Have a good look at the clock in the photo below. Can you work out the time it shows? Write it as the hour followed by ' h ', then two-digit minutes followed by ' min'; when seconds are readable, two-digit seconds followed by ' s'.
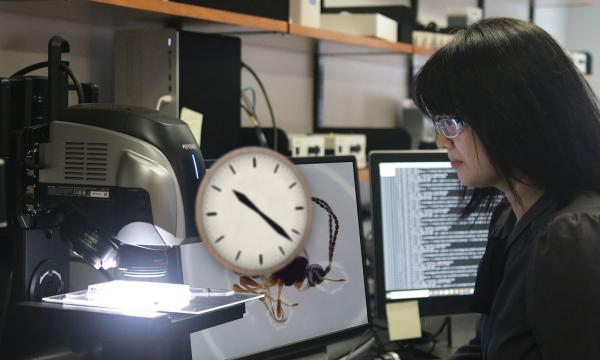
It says 10 h 22 min
